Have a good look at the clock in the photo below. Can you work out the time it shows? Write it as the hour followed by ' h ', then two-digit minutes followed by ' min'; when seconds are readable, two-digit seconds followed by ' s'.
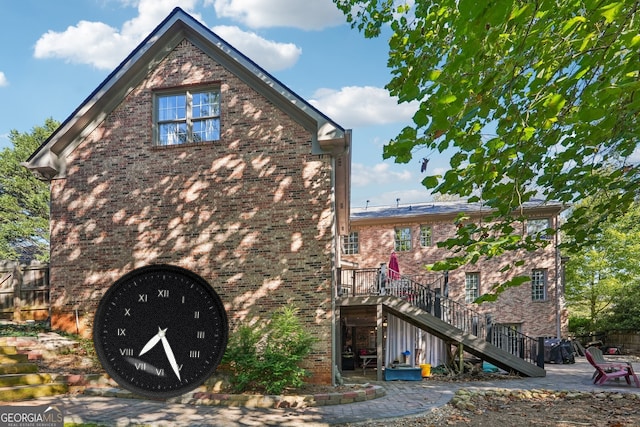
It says 7 h 26 min
